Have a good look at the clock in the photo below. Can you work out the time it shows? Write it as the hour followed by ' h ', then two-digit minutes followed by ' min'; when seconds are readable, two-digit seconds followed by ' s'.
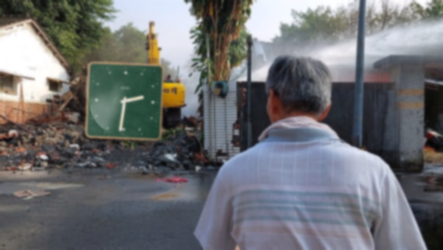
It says 2 h 31 min
